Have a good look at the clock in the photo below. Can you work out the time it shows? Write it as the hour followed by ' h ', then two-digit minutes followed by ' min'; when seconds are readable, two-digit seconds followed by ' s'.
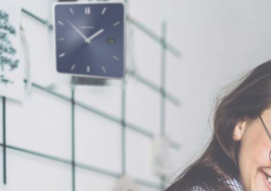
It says 1 h 52 min
